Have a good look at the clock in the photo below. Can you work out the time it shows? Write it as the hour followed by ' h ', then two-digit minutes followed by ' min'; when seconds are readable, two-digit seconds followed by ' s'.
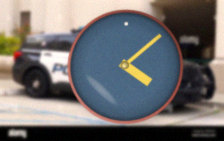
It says 4 h 08 min
